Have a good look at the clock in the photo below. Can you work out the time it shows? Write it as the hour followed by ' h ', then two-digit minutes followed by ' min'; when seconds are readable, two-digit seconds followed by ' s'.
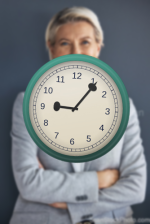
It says 9 h 06 min
